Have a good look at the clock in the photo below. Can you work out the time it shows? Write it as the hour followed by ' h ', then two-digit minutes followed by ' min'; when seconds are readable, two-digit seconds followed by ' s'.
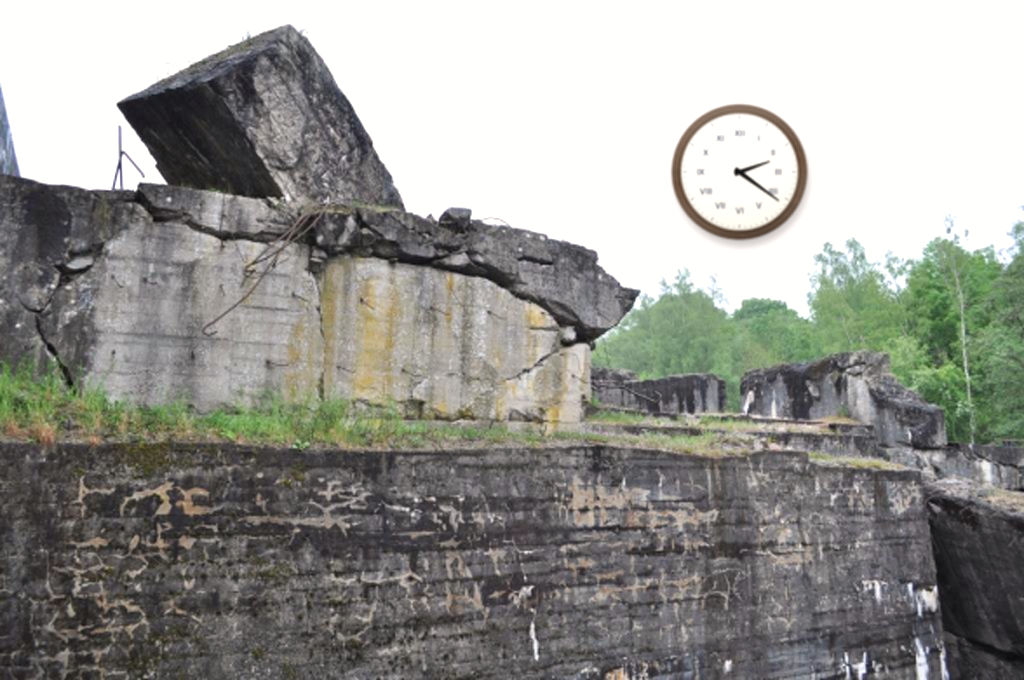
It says 2 h 21 min
